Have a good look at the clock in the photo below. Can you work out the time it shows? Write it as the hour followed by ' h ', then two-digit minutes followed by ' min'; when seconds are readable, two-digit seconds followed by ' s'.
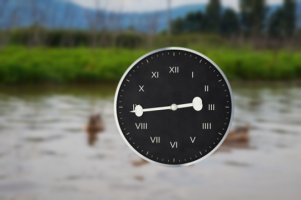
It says 2 h 44 min
